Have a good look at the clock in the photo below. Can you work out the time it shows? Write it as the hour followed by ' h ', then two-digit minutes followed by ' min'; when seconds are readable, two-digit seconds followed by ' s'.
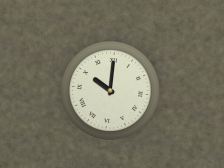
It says 10 h 00 min
